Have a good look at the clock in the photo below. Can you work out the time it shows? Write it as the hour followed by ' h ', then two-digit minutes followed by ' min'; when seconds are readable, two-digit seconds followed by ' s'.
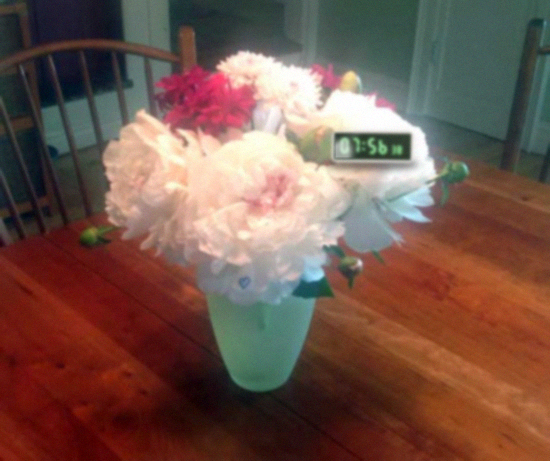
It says 7 h 56 min
